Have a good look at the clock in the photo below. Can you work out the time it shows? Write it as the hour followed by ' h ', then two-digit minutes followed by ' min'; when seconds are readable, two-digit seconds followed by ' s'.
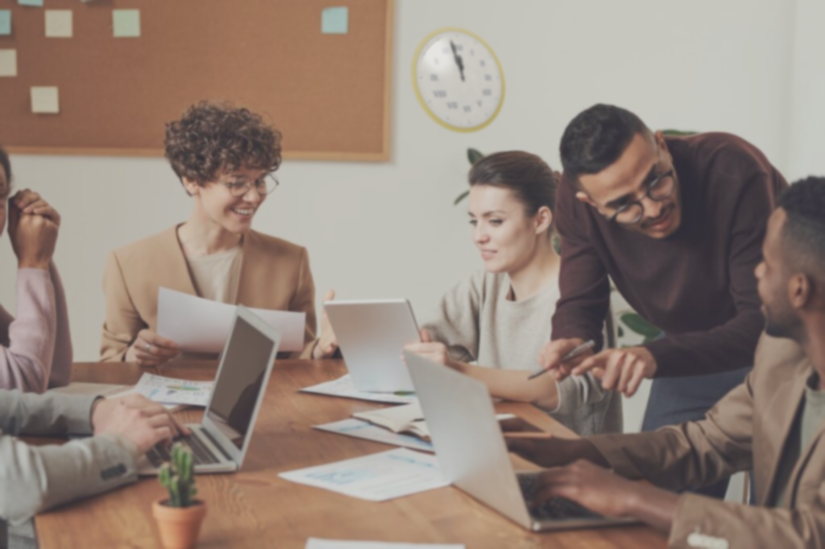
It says 11 h 58 min
